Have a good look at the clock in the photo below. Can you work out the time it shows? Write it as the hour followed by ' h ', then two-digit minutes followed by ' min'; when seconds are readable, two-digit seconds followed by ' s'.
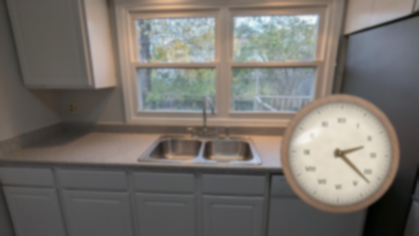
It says 2 h 22 min
